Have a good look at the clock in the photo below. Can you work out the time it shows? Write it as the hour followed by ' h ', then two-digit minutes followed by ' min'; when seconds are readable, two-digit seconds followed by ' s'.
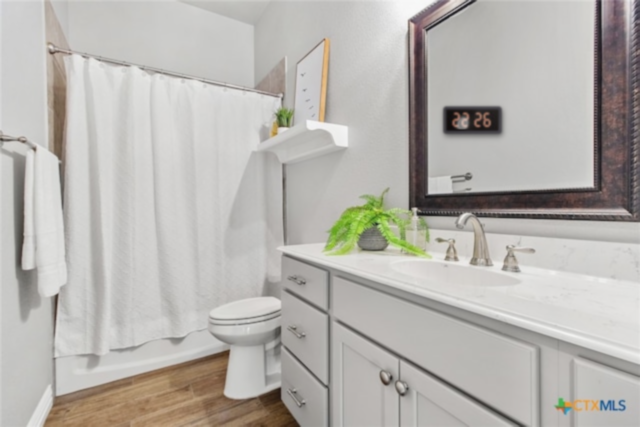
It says 22 h 26 min
